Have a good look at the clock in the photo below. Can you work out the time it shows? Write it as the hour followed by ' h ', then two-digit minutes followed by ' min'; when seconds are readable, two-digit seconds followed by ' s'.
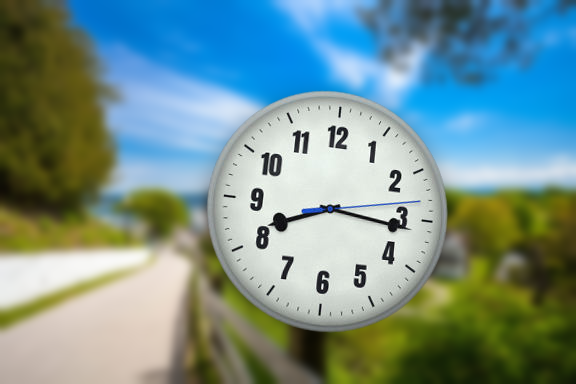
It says 8 h 16 min 13 s
